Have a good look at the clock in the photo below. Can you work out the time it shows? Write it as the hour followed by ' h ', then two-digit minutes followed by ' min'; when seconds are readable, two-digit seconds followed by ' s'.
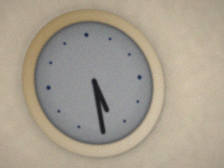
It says 5 h 30 min
